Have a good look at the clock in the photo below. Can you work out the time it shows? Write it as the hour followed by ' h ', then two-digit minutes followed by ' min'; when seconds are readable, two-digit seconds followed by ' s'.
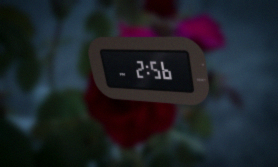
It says 2 h 56 min
